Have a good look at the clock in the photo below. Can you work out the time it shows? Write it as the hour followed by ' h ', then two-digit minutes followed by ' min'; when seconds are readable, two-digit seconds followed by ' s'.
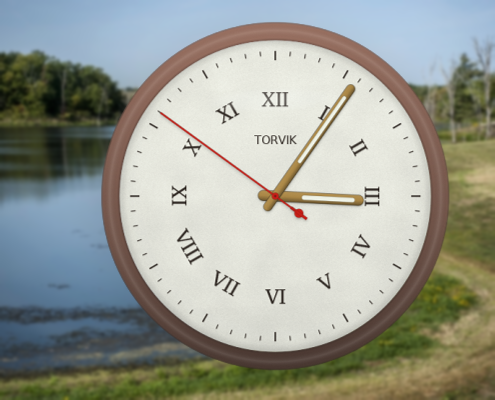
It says 3 h 05 min 51 s
